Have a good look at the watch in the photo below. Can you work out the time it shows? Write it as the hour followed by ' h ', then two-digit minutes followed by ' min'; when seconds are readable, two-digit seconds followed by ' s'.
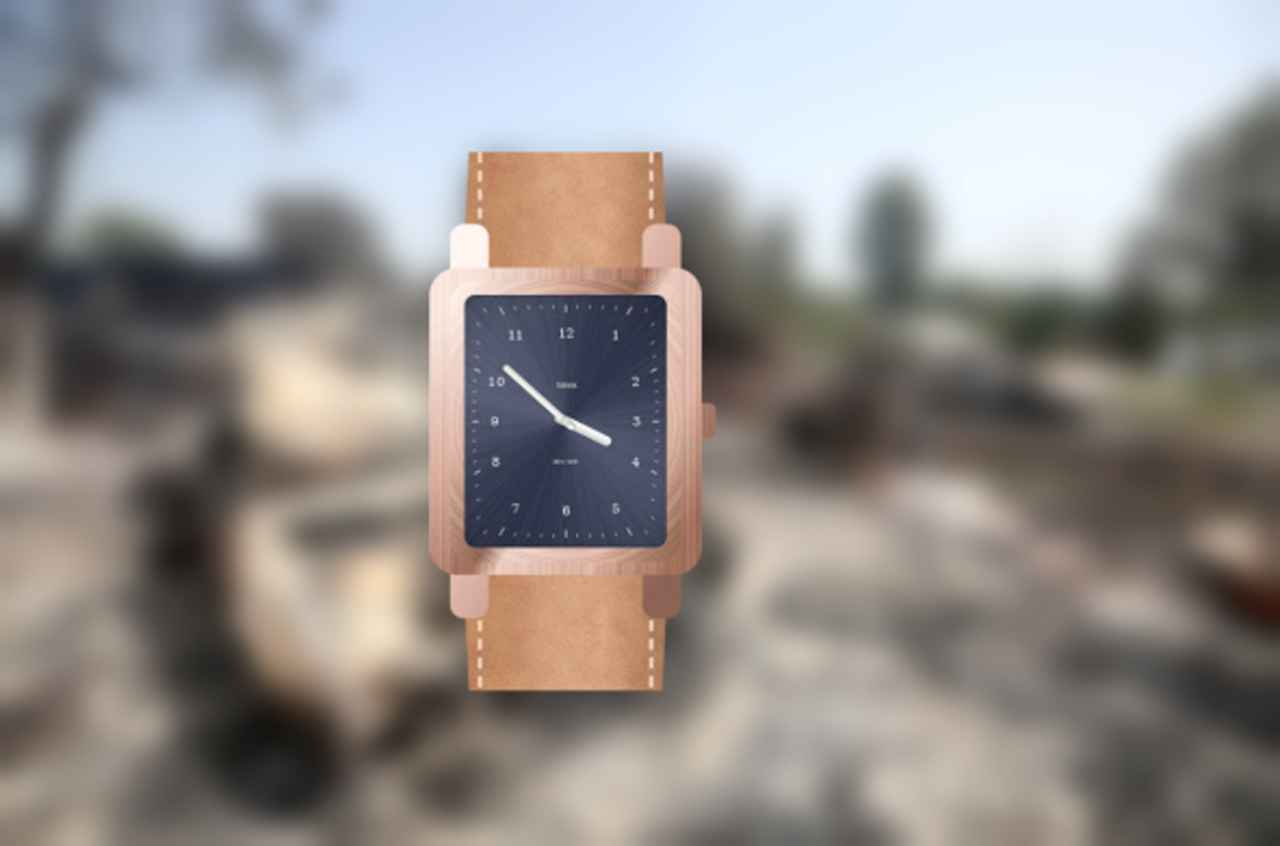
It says 3 h 52 min
